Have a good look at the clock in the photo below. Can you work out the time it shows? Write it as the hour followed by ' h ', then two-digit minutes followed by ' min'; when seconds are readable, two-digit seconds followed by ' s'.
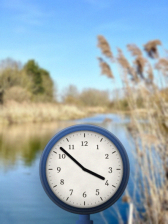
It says 3 h 52 min
